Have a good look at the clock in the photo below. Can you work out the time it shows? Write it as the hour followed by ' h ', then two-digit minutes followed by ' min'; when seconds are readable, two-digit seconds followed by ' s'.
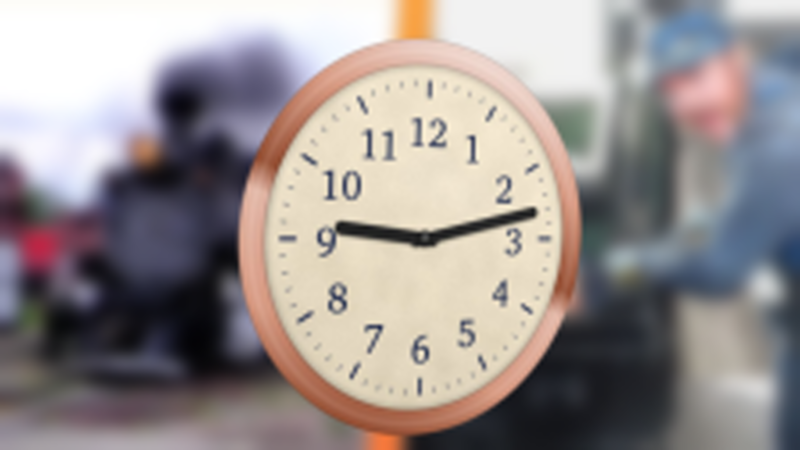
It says 9 h 13 min
